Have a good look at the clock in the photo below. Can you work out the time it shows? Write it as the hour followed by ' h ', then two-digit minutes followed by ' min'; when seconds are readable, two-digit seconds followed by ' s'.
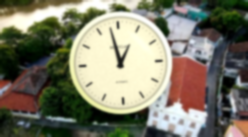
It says 12 h 58 min
